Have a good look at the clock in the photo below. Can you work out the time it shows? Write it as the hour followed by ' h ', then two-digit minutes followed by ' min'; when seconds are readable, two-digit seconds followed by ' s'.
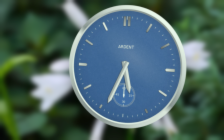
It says 5 h 34 min
